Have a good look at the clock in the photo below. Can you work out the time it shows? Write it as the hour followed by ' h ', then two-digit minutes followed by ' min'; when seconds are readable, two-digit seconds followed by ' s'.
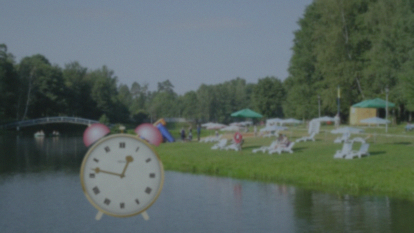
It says 12 h 47 min
